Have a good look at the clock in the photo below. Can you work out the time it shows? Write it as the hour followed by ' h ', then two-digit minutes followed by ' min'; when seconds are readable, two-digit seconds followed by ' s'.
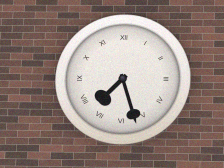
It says 7 h 27 min
